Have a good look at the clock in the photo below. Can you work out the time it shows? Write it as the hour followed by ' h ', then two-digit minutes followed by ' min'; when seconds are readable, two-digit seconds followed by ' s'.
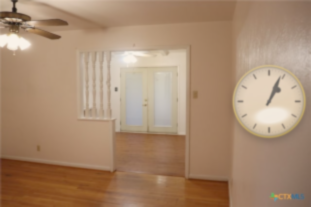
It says 1 h 04 min
